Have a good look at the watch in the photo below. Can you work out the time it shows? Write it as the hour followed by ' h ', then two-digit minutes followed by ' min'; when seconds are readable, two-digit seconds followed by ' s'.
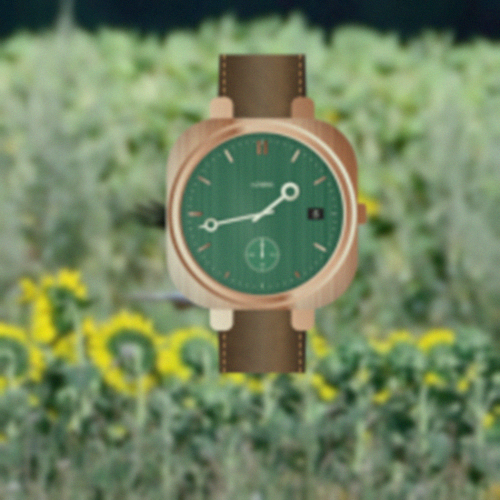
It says 1 h 43 min
